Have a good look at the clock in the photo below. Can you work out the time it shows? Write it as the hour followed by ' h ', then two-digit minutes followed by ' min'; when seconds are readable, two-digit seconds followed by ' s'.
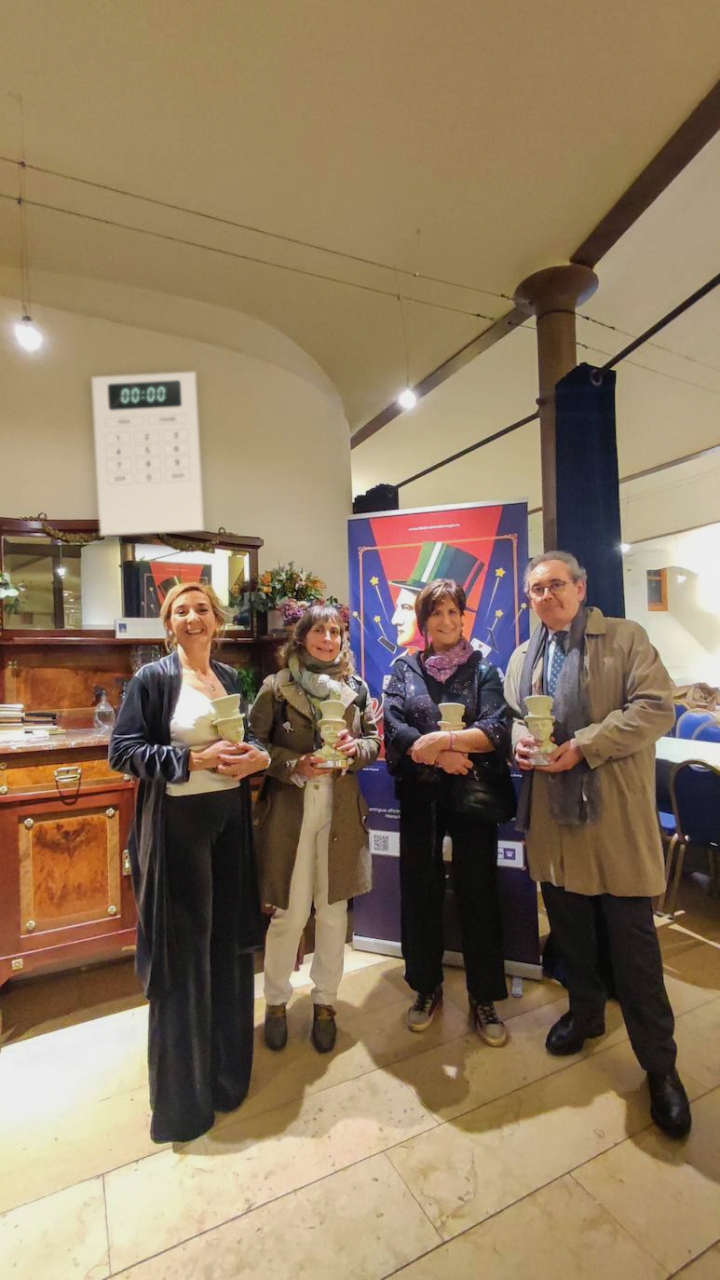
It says 0 h 00 min
